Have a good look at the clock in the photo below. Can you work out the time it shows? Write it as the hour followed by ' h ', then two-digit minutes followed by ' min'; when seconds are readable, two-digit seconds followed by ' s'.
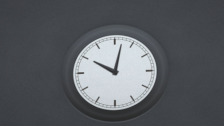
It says 10 h 02 min
